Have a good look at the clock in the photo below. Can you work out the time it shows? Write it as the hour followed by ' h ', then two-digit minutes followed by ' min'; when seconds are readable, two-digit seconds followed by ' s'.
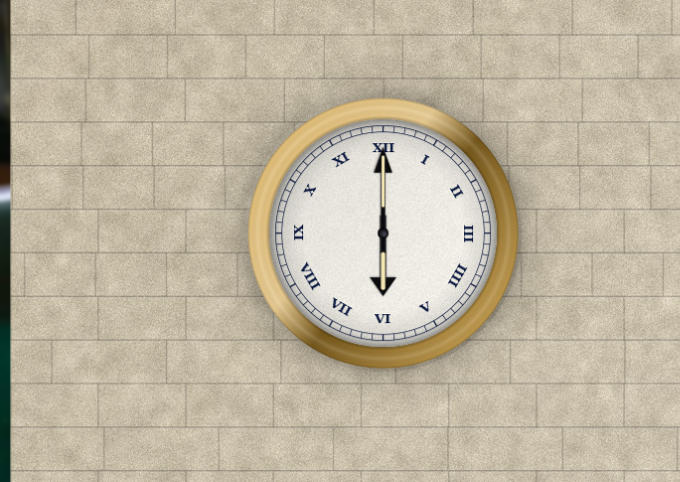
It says 6 h 00 min
